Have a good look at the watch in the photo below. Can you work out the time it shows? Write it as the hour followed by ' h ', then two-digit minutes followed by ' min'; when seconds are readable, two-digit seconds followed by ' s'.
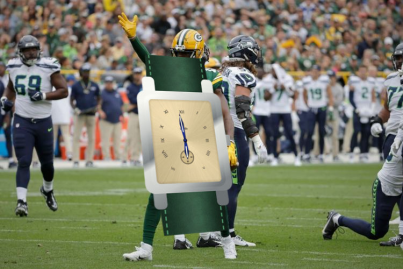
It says 5 h 59 min
